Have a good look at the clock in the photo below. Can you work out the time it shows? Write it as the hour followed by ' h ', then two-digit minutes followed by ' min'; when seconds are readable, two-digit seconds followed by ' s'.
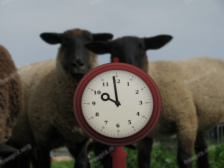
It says 9 h 59 min
